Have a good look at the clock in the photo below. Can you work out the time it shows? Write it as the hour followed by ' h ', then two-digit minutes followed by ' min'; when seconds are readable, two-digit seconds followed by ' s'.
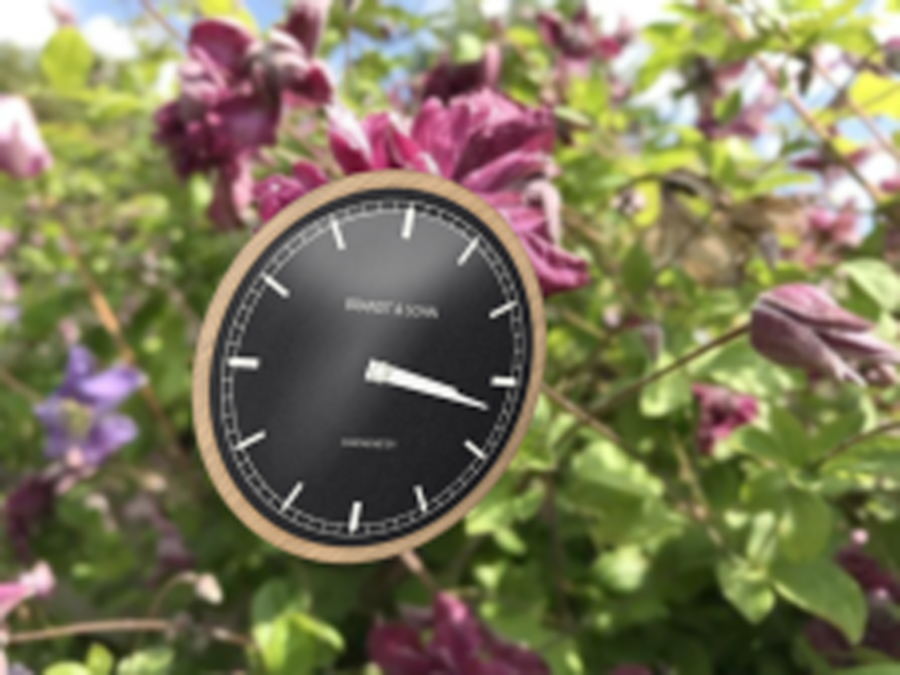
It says 3 h 17 min
